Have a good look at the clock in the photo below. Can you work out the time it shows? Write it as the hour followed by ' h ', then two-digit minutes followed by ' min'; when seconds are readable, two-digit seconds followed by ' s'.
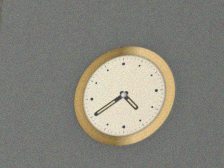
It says 4 h 40 min
